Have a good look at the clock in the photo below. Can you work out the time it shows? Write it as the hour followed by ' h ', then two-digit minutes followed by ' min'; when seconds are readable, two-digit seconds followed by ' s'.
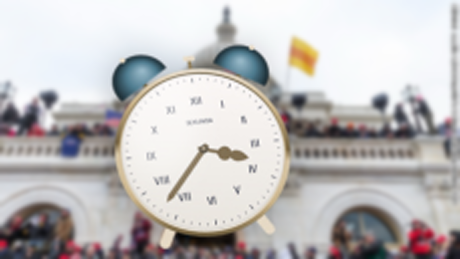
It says 3 h 37 min
